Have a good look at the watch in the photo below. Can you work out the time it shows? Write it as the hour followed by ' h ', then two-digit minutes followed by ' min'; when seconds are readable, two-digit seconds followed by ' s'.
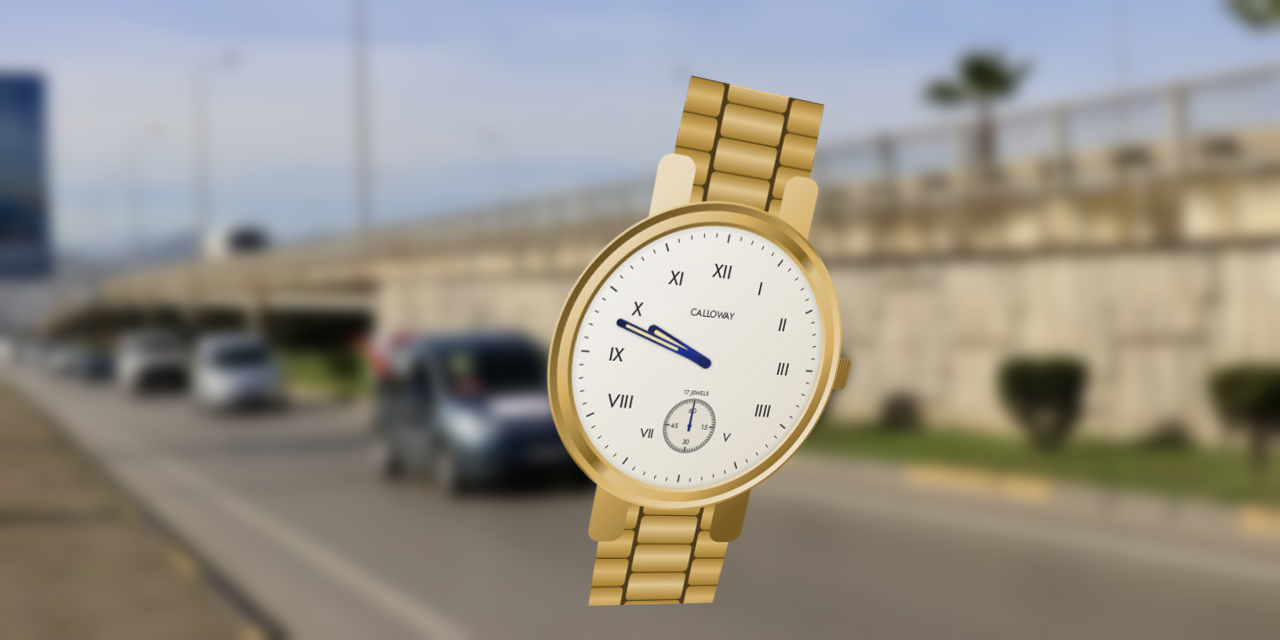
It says 9 h 48 min
